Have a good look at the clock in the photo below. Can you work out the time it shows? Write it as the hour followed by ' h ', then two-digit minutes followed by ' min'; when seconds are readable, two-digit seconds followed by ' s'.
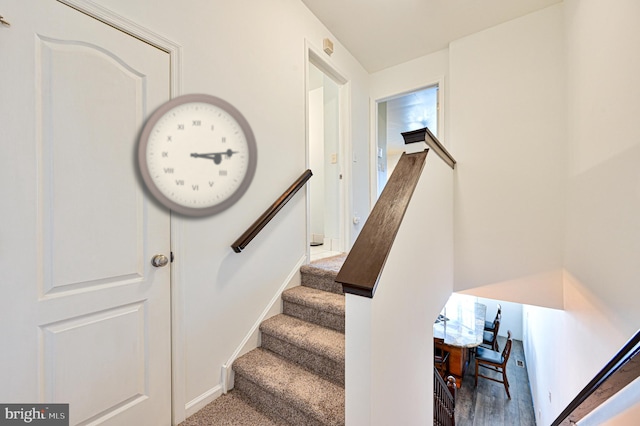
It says 3 h 14 min
